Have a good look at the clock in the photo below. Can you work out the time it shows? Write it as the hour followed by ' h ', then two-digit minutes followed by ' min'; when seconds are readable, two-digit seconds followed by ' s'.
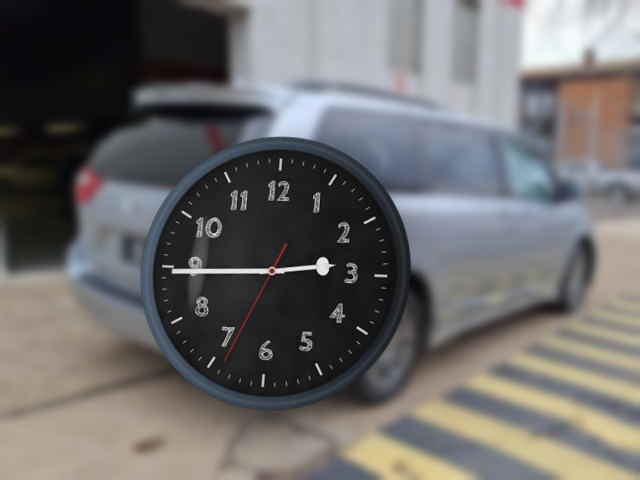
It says 2 h 44 min 34 s
